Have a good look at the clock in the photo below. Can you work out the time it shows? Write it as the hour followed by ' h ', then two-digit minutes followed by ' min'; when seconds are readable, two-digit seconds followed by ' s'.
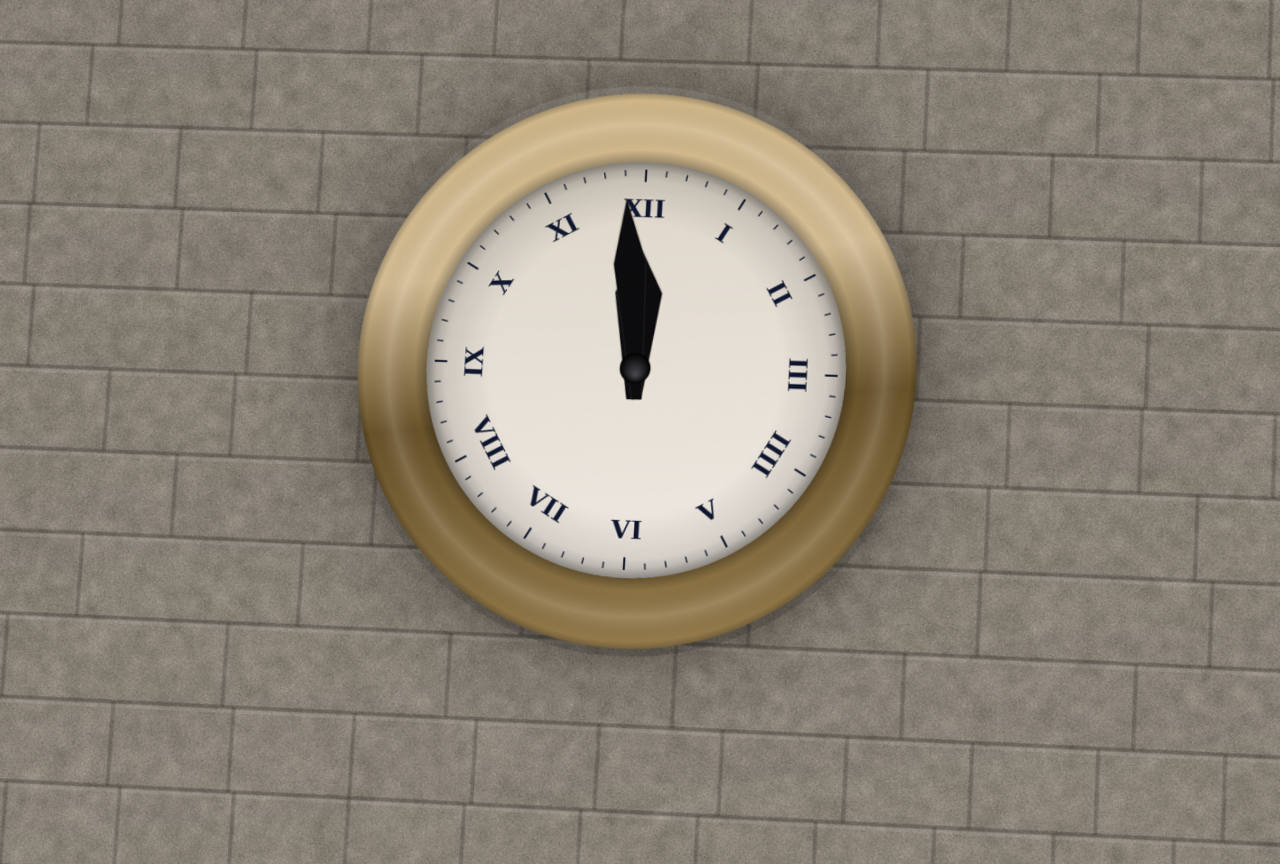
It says 11 h 59 min
